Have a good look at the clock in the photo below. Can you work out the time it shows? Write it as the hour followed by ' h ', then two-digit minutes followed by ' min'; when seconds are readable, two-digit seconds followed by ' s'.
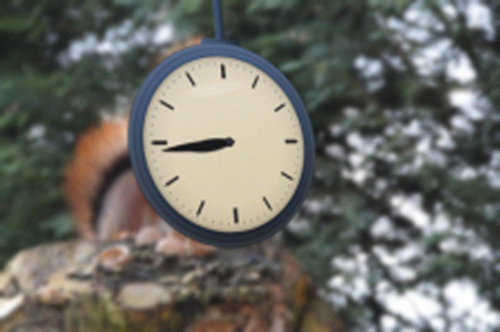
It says 8 h 44 min
